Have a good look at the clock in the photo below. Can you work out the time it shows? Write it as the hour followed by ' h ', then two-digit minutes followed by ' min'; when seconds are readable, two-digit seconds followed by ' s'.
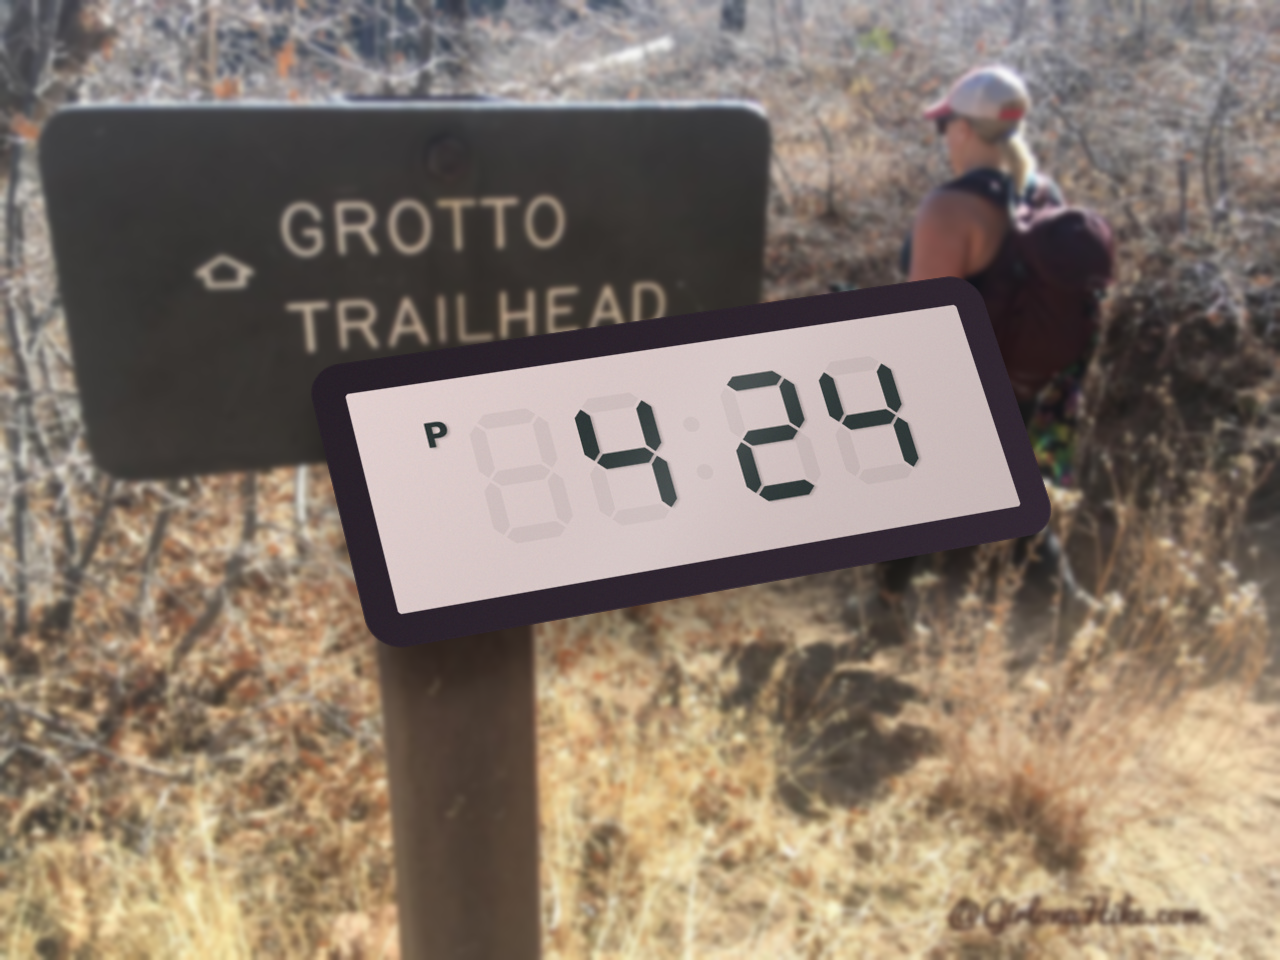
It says 4 h 24 min
